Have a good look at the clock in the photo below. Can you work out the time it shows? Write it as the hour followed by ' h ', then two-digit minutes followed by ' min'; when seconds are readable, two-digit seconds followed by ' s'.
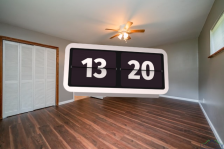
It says 13 h 20 min
